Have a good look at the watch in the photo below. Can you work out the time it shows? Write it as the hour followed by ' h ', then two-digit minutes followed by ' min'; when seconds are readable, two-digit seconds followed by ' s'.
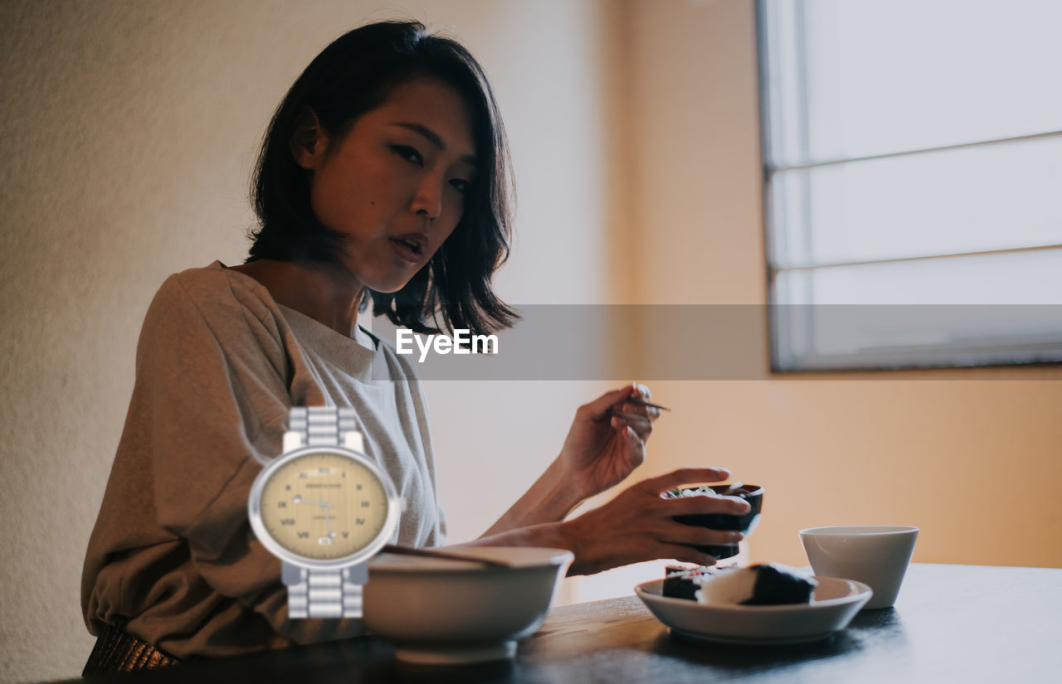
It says 9 h 28 min
